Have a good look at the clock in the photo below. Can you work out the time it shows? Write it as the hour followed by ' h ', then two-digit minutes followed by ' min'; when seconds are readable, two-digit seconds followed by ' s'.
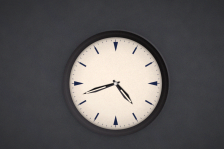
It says 4 h 42 min
